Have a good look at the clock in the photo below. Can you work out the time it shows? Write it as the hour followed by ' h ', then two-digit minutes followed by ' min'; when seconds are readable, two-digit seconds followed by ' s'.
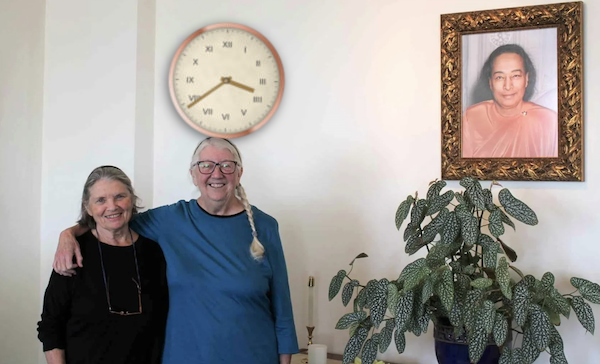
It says 3 h 39 min
